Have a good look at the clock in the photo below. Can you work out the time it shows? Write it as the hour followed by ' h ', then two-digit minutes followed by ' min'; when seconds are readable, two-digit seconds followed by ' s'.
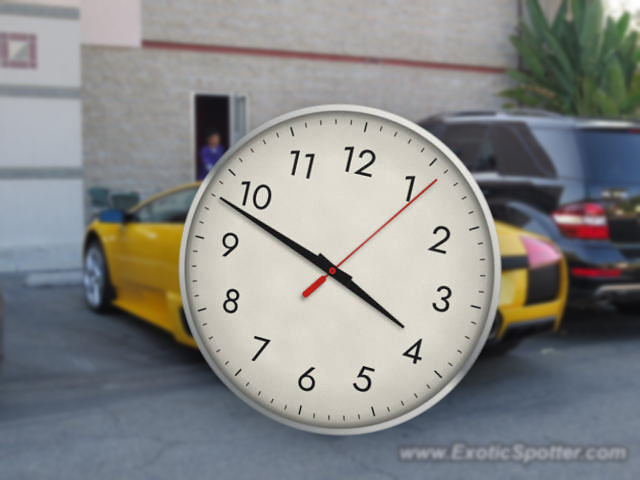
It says 3 h 48 min 06 s
